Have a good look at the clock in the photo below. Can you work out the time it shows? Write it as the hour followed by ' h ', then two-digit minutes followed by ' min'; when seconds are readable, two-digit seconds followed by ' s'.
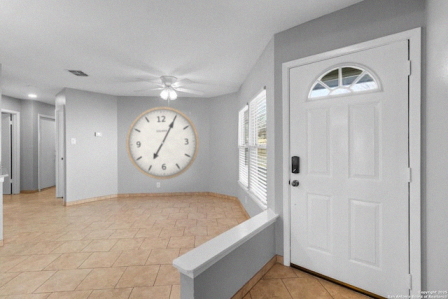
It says 7 h 05 min
